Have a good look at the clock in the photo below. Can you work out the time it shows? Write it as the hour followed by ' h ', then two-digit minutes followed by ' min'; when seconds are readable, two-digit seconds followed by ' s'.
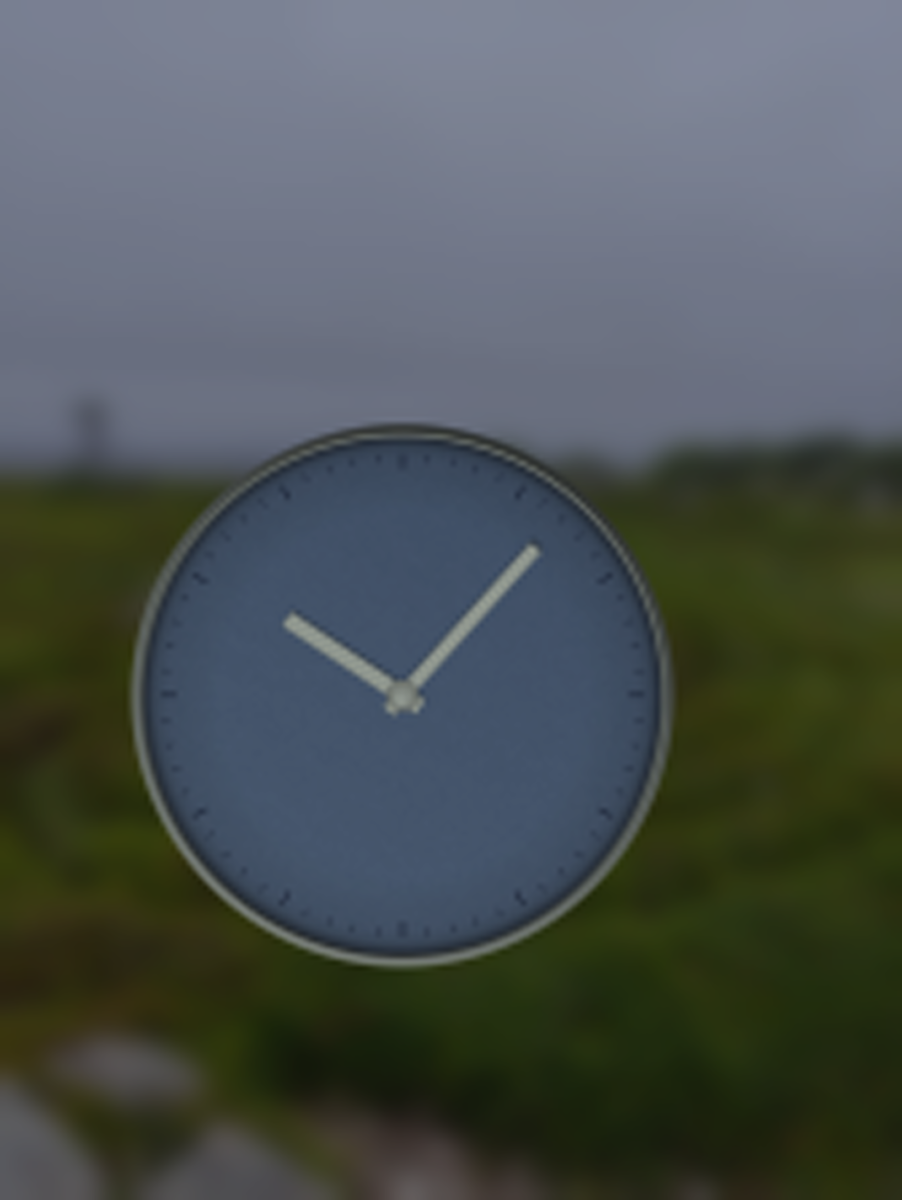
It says 10 h 07 min
